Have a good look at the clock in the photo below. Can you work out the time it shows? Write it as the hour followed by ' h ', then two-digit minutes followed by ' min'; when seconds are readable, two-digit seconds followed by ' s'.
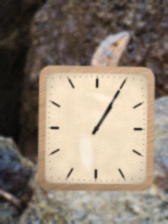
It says 1 h 05 min
